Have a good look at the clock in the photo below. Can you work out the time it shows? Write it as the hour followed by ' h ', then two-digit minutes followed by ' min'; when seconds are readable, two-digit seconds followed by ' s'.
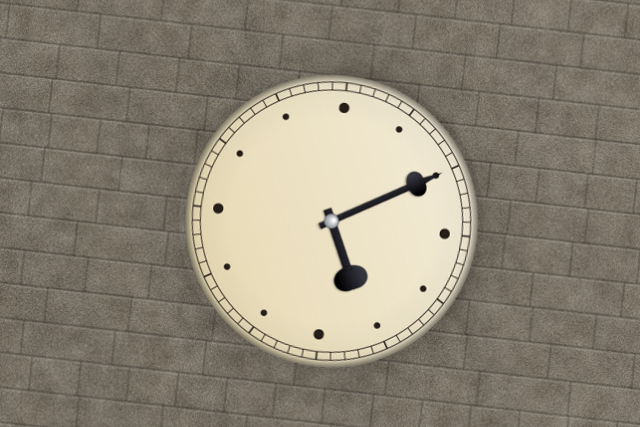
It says 5 h 10 min
